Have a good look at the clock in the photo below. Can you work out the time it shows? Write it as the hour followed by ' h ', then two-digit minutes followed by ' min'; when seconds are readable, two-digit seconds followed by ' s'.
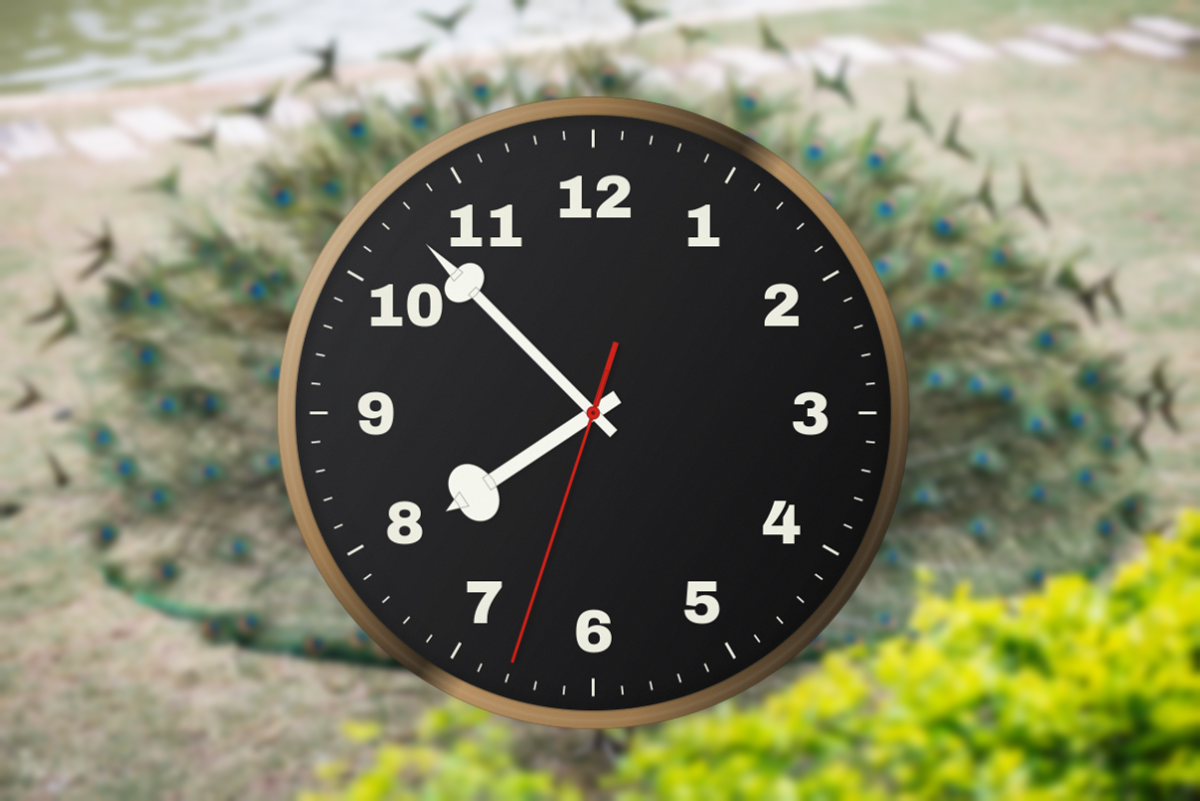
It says 7 h 52 min 33 s
